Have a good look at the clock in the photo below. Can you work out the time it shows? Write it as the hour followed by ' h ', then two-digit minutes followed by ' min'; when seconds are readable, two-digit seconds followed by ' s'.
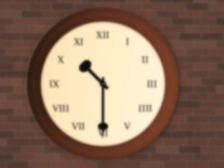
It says 10 h 30 min
